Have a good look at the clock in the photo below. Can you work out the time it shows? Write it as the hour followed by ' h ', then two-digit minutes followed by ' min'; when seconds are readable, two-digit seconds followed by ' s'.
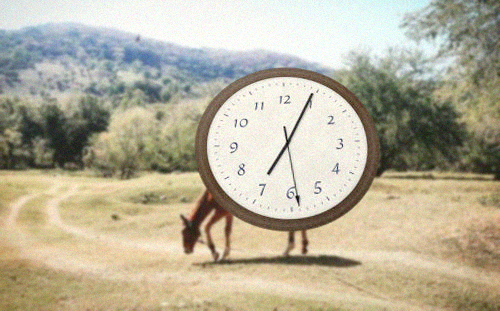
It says 7 h 04 min 29 s
